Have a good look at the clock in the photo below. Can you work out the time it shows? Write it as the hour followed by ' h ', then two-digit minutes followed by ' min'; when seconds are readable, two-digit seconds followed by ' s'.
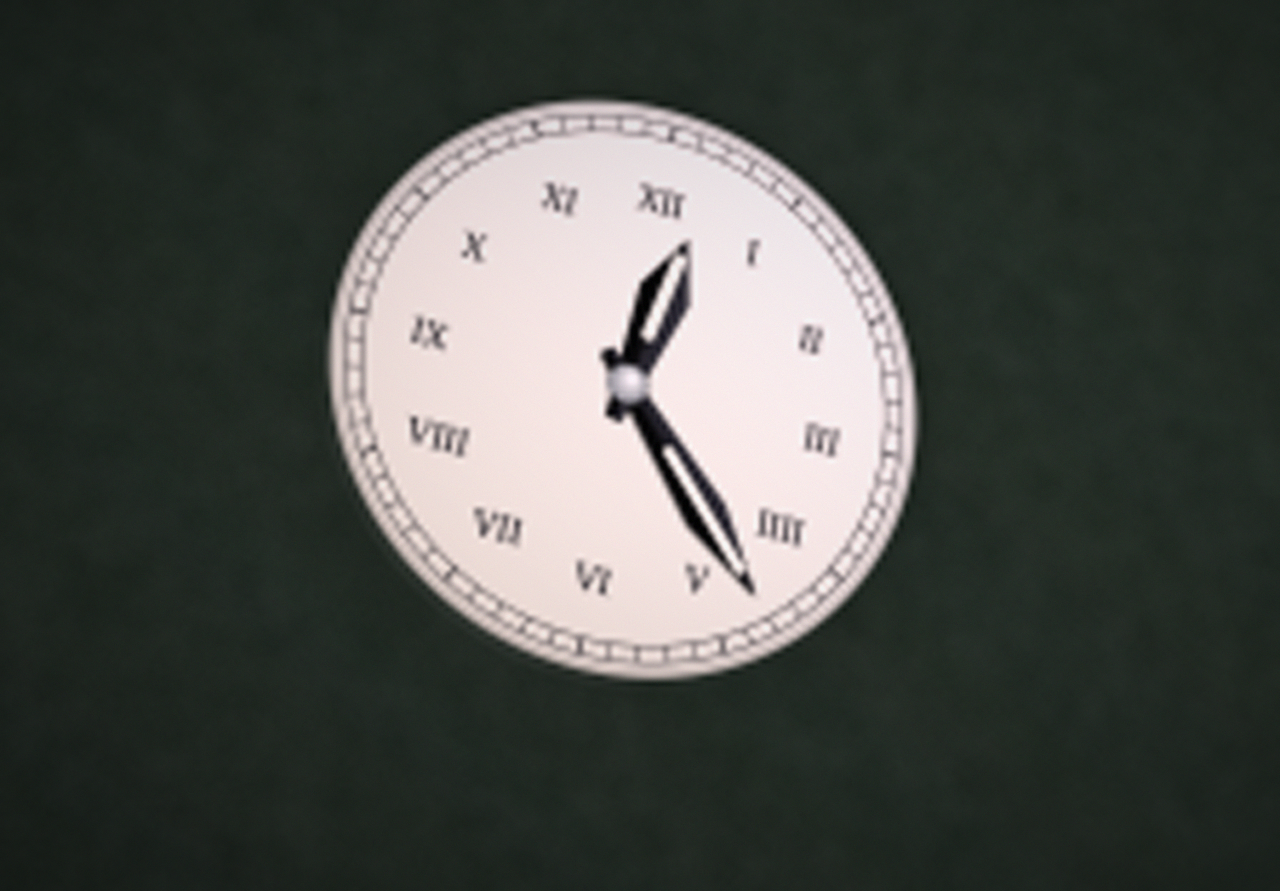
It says 12 h 23 min
